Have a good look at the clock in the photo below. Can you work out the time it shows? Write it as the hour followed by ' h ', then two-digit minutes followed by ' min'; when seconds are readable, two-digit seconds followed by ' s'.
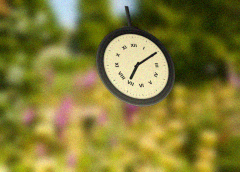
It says 7 h 10 min
